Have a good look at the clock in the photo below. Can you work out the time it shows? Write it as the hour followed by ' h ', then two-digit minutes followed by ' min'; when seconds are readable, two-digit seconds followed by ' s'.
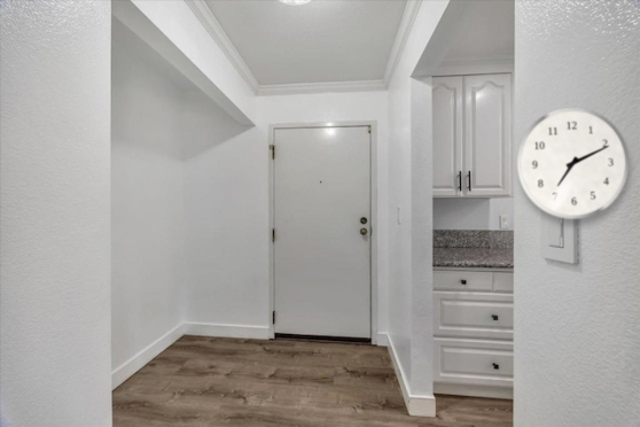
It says 7 h 11 min
